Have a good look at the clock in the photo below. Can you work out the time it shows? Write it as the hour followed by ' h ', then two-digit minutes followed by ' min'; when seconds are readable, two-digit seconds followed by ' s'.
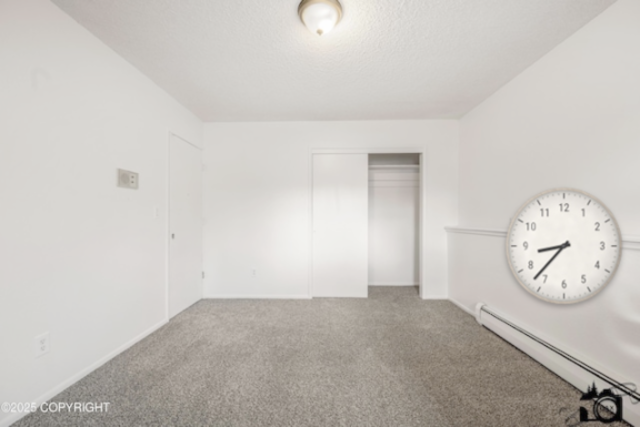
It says 8 h 37 min
